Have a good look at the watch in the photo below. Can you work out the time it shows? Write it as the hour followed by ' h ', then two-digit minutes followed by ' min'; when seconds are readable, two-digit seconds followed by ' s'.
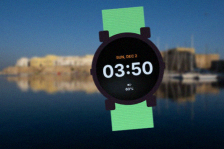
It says 3 h 50 min
